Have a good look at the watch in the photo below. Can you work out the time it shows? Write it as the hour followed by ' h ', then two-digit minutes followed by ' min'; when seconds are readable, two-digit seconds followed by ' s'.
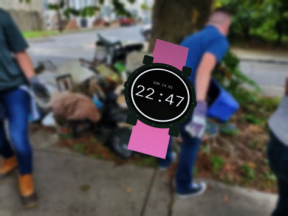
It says 22 h 47 min
